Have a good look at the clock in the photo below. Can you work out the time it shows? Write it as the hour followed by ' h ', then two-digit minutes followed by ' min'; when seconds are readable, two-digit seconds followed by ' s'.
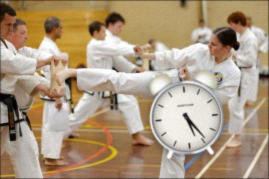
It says 5 h 24 min
